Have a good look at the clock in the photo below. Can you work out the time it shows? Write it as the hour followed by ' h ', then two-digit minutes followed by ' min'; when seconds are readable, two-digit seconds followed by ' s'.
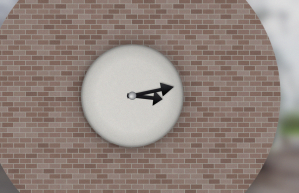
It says 3 h 13 min
